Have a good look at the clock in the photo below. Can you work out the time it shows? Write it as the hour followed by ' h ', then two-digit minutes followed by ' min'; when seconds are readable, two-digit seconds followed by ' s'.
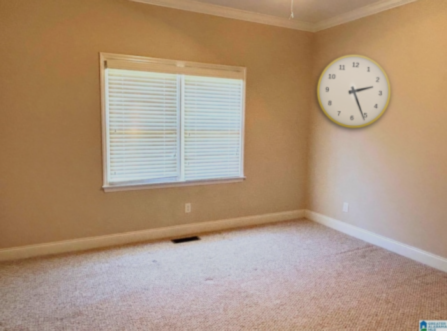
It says 2 h 26 min
